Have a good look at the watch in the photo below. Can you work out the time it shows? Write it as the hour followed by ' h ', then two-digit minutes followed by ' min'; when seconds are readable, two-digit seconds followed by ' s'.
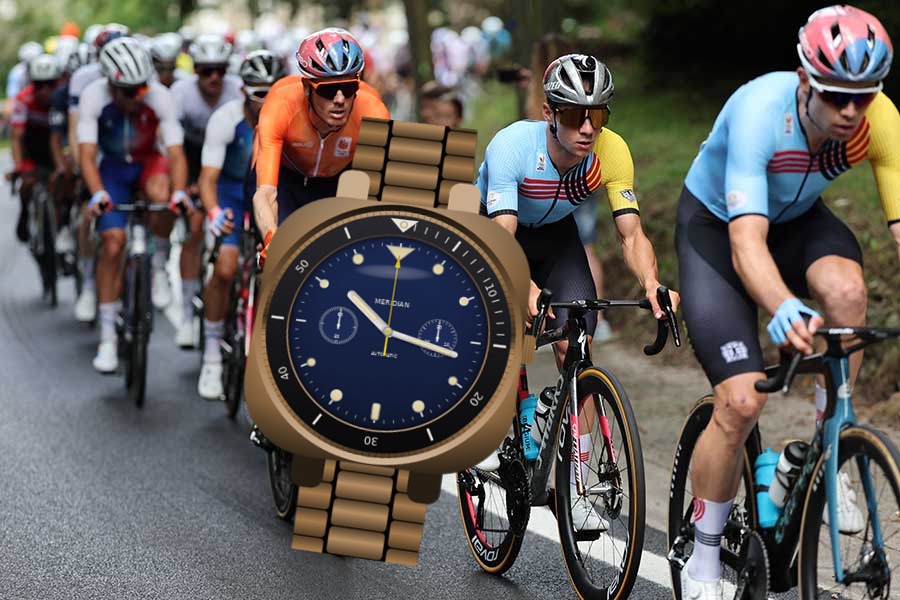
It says 10 h 17 min
